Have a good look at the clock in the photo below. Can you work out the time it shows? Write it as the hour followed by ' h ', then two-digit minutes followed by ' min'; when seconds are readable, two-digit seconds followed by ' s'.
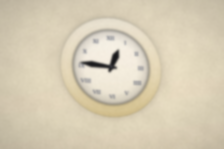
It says 12 h 46 min
